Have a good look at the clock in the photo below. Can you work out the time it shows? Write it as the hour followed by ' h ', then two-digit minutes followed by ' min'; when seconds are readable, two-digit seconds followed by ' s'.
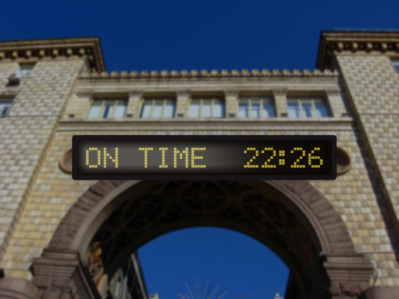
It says 22 h 26 min
